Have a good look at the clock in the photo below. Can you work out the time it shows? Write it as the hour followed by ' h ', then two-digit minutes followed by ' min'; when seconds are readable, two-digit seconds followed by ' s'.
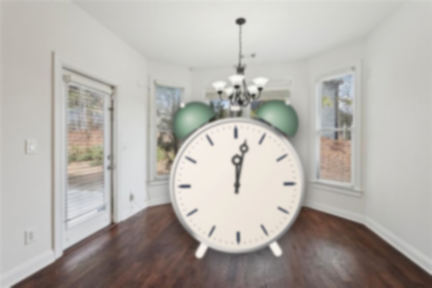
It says 12 h 02 min
